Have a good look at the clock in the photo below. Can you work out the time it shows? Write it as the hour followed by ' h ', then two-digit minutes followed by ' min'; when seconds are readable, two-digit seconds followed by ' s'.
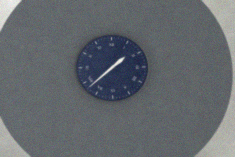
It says 1 h 38 min
